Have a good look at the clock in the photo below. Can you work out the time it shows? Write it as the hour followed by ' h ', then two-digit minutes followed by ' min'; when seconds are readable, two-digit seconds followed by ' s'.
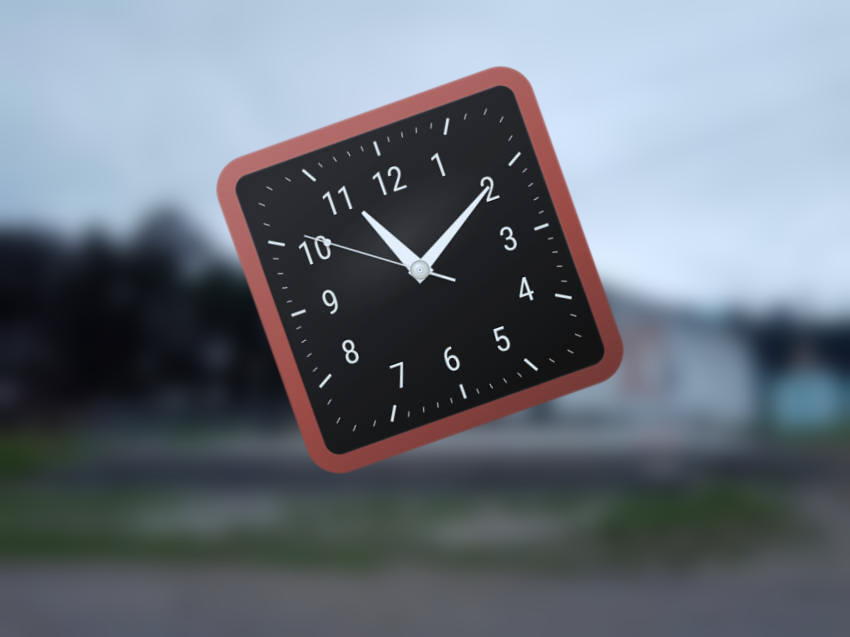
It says 11 h 09 min 51 s
